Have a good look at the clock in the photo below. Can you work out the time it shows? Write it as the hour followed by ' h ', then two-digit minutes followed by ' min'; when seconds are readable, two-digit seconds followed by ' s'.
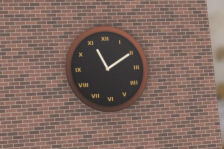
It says 11 h 10 min
